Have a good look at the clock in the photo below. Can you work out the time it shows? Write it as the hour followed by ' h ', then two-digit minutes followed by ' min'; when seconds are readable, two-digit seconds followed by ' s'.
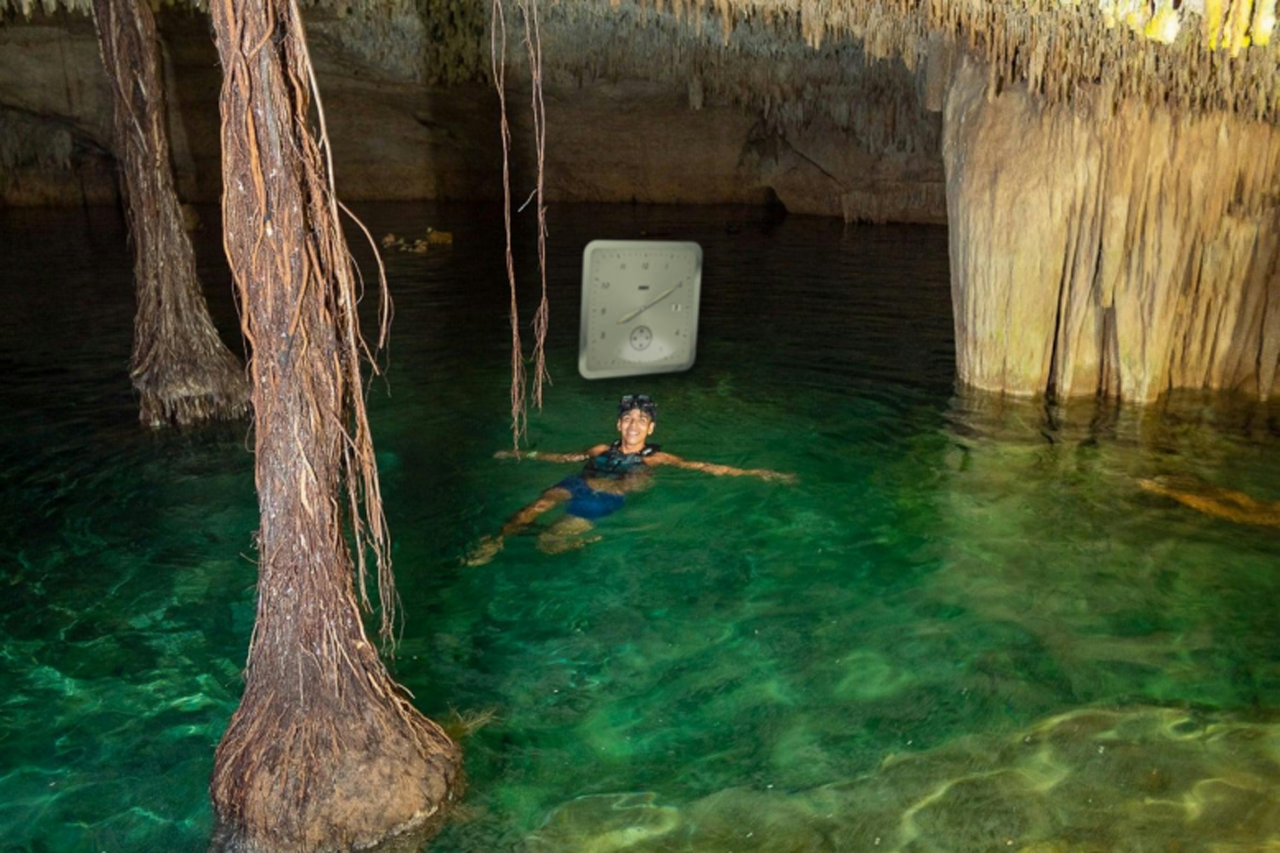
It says 8 h 10 min
